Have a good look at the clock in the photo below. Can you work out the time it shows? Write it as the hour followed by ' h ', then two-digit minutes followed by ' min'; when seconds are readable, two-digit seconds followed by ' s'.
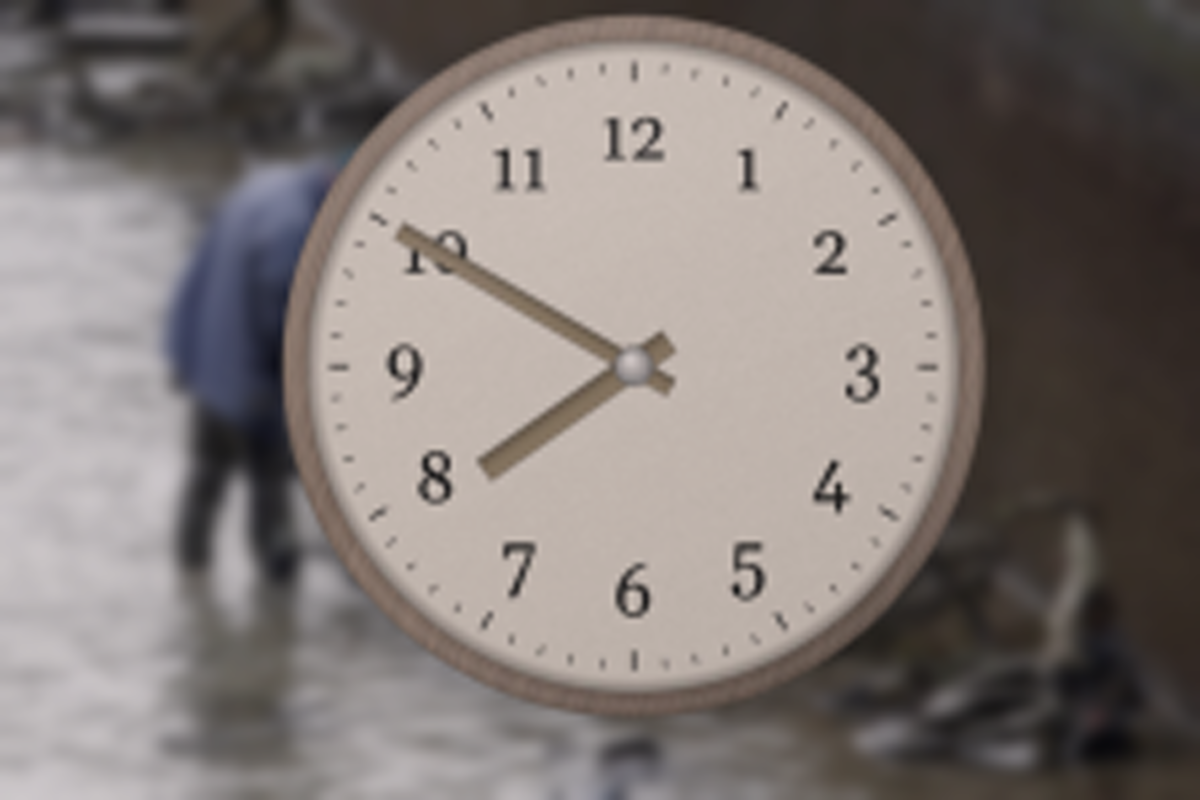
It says 7 h 50 min
